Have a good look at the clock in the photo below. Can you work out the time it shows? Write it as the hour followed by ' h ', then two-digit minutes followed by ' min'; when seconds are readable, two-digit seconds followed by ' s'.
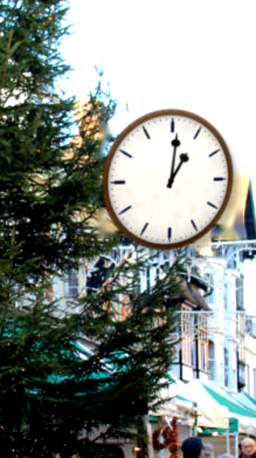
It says 1 h 01 min
